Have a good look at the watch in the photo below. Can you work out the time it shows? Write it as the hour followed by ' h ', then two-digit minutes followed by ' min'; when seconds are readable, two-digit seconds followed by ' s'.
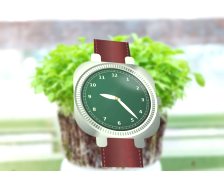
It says 9 h 23 min
